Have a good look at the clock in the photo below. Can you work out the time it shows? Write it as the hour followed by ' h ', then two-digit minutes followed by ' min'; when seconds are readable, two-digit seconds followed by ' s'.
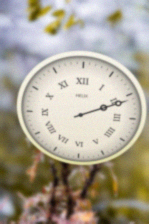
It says 2 h 11 min
